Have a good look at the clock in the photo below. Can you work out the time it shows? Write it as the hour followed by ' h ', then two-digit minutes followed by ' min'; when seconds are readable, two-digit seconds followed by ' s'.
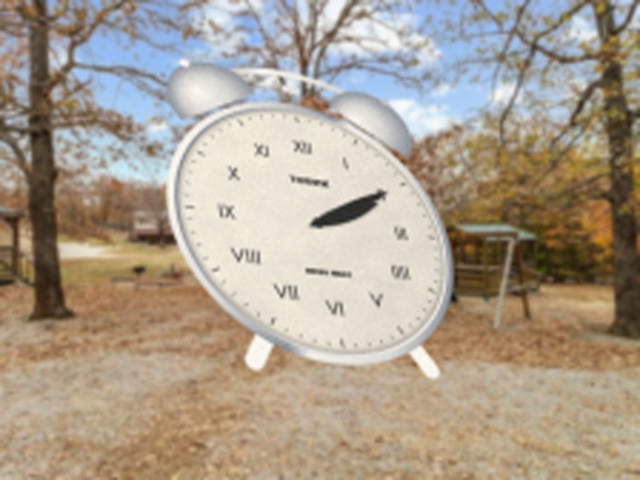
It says 2 h 10 min
